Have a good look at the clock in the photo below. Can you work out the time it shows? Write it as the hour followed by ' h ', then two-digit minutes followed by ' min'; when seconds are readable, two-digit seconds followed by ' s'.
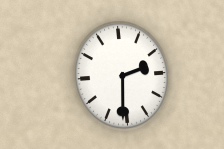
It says 2 h 31 min
